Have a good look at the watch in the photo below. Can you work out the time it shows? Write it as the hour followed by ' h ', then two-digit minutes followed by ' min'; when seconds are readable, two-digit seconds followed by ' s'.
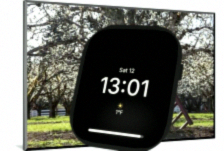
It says 13 h 01 min
